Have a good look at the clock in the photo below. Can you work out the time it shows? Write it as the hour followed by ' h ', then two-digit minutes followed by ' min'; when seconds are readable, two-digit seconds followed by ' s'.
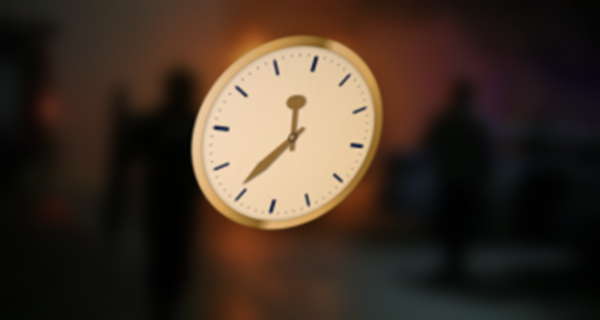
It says 11 h 36 min
